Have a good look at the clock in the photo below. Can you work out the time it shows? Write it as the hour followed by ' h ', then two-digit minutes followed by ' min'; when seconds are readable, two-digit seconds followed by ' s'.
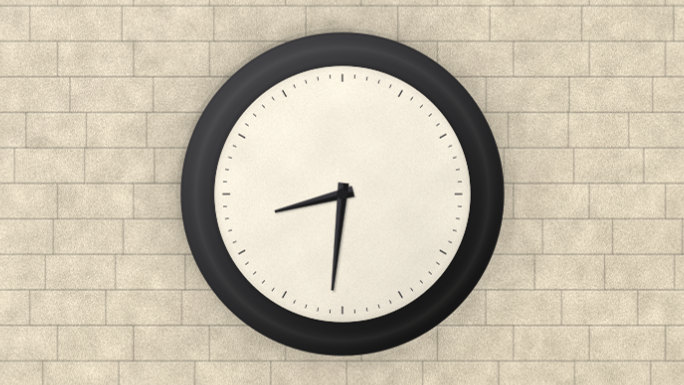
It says 8 h 31 min
